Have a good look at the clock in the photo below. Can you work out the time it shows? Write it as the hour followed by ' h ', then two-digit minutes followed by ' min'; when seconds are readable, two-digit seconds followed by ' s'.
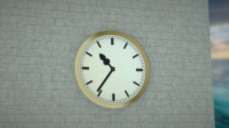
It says 10 h 36 min
